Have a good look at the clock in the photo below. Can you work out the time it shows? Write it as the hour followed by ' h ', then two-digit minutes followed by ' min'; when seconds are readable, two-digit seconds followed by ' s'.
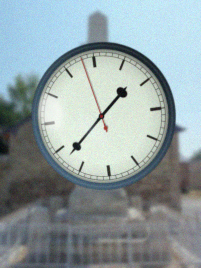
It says 1 h 37 min 58 s
